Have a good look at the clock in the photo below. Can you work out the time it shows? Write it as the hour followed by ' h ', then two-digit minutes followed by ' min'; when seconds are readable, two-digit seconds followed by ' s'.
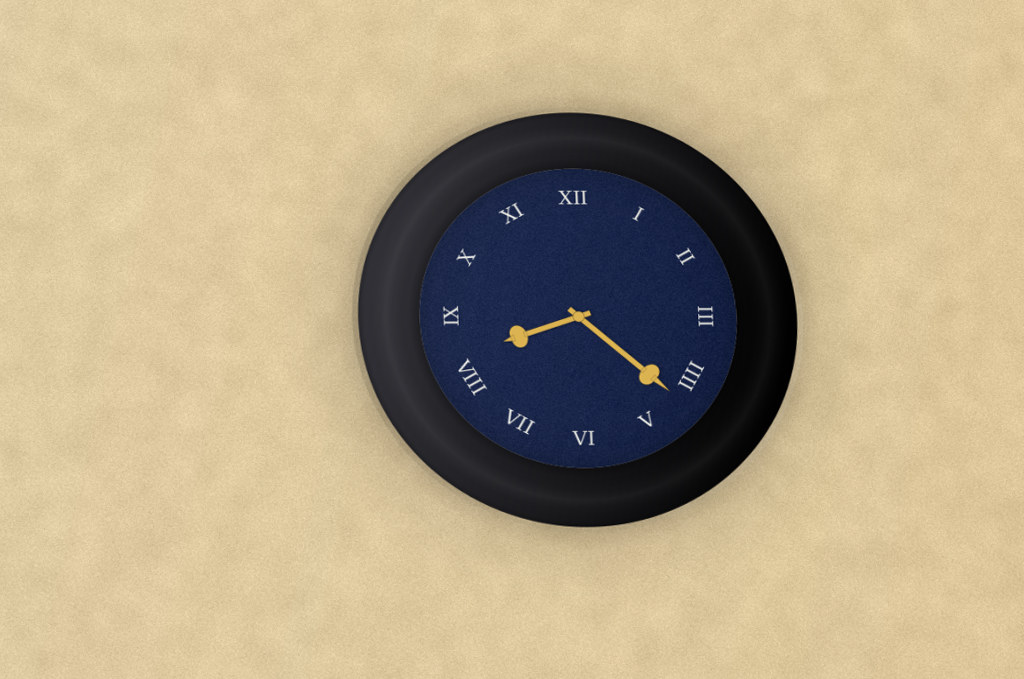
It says 8 h 22 min
